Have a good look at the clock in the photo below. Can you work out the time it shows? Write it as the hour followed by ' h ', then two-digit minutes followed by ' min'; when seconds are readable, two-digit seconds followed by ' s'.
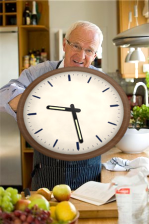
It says 9 h 29 min
